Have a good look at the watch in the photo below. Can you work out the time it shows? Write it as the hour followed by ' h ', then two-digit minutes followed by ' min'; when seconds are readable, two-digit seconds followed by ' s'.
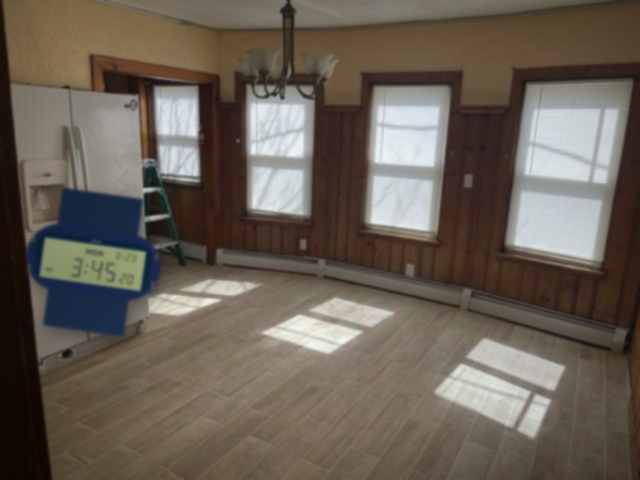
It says 3 h 45 min
